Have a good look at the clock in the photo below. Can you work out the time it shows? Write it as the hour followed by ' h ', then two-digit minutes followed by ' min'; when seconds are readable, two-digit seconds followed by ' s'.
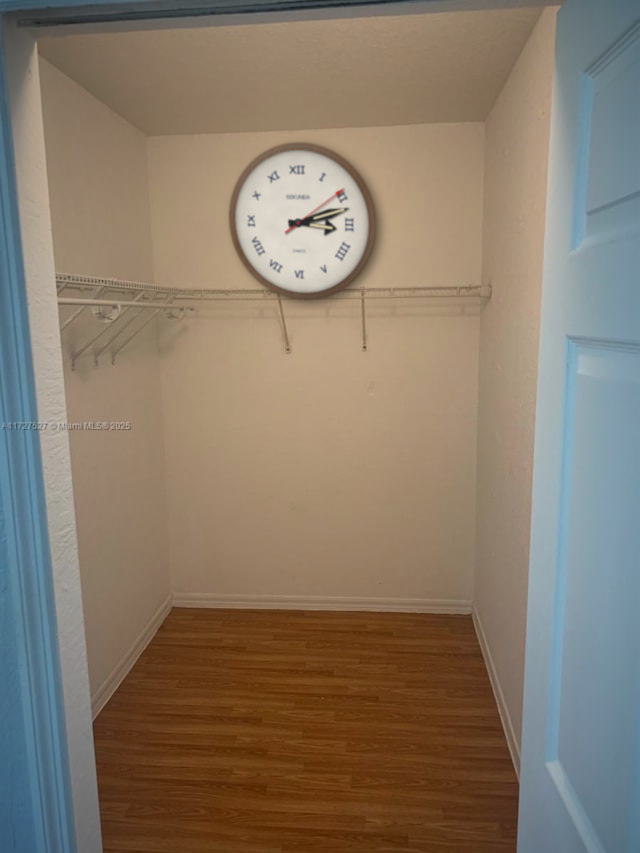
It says 3 h 12 min 09 s
